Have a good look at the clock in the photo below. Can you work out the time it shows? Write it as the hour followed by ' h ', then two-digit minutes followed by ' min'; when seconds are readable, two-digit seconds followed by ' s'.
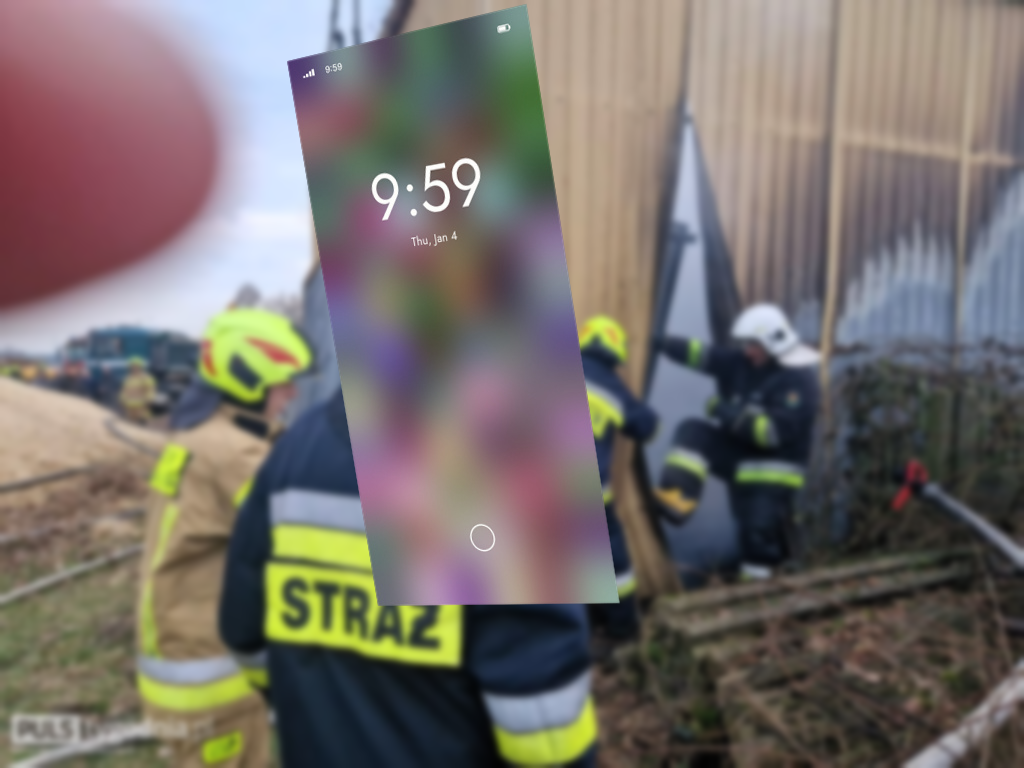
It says 9 h 59 min
